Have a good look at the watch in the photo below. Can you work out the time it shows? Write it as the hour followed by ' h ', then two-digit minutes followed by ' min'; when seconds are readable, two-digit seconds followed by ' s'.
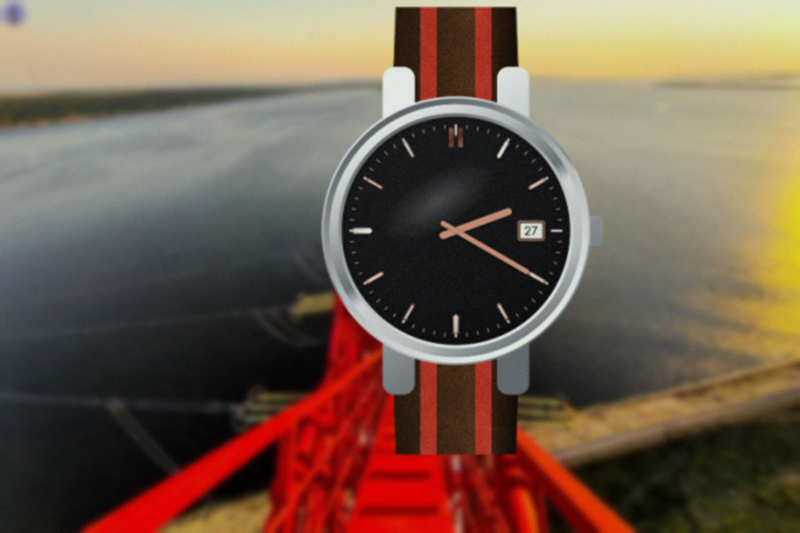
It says 2 h 20 min
